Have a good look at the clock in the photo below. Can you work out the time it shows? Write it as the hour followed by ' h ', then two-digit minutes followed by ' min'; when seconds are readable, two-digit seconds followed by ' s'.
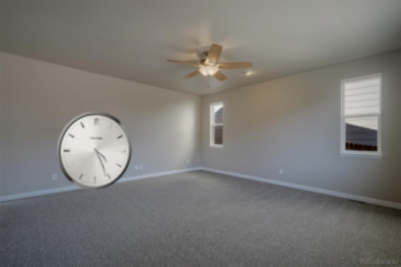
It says 4 h 26 min
